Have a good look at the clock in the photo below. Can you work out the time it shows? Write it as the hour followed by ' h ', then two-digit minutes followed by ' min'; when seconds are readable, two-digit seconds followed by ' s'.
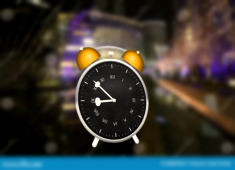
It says 8 h 52 min
